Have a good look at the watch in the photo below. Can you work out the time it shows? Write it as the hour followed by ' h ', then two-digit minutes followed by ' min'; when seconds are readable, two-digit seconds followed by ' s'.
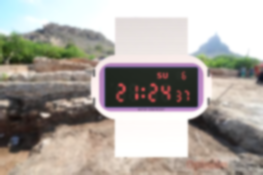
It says 21 h 24 min 37 s
